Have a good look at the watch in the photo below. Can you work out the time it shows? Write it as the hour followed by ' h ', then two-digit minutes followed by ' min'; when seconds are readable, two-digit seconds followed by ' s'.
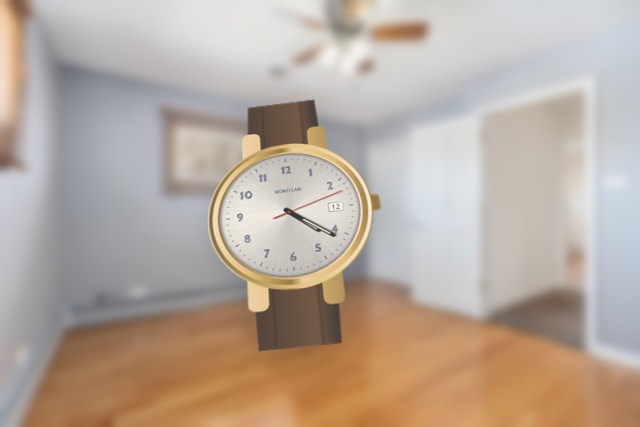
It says 4 h 21 min 12 s
